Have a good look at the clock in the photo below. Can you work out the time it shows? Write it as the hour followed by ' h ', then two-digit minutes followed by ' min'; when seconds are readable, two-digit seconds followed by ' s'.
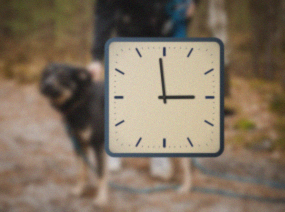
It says 2 h 59 min
